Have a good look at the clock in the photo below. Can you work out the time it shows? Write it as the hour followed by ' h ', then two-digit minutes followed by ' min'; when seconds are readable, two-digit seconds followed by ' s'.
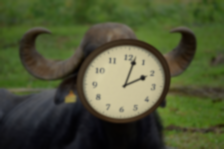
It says 2 h 02 min
